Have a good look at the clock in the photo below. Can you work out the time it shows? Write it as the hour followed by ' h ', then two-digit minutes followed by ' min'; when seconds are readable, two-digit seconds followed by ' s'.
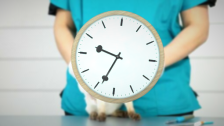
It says 9 h 34 min
